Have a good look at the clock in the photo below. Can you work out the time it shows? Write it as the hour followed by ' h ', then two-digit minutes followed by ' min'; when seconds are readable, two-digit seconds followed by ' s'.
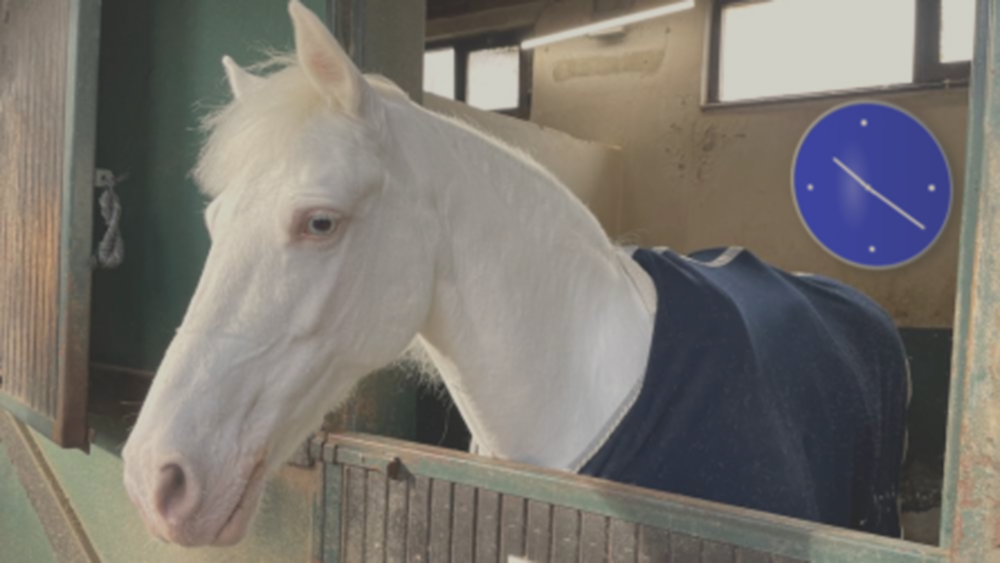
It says 10 h 21 min
